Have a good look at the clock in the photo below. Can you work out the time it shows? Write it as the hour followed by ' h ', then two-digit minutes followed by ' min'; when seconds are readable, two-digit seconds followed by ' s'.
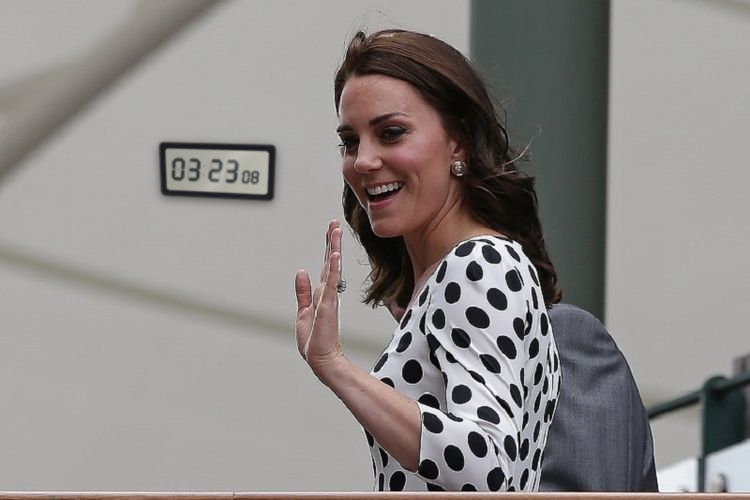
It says 3 h 23 min 08 s
